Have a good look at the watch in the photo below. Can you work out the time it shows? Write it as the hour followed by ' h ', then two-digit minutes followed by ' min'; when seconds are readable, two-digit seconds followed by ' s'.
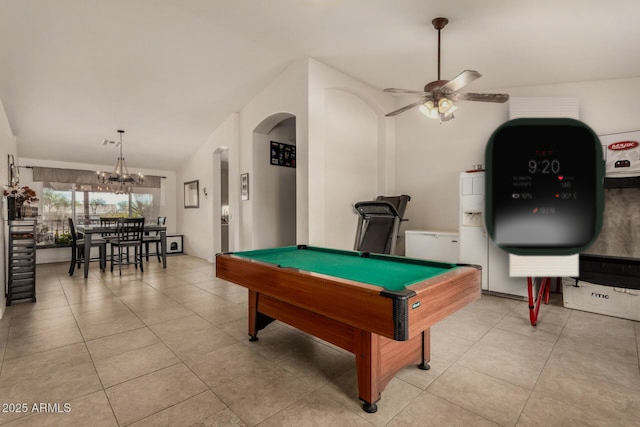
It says 9 h 20 min
